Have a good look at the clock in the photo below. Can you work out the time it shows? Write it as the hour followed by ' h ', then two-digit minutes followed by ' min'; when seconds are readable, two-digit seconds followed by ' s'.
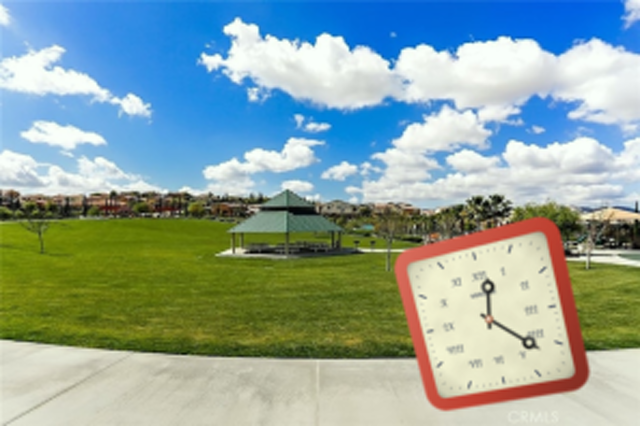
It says 12 h 22 min
